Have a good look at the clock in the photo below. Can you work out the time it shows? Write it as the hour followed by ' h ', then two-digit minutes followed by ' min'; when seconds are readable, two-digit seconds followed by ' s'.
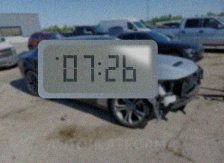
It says 7 h 26 min
